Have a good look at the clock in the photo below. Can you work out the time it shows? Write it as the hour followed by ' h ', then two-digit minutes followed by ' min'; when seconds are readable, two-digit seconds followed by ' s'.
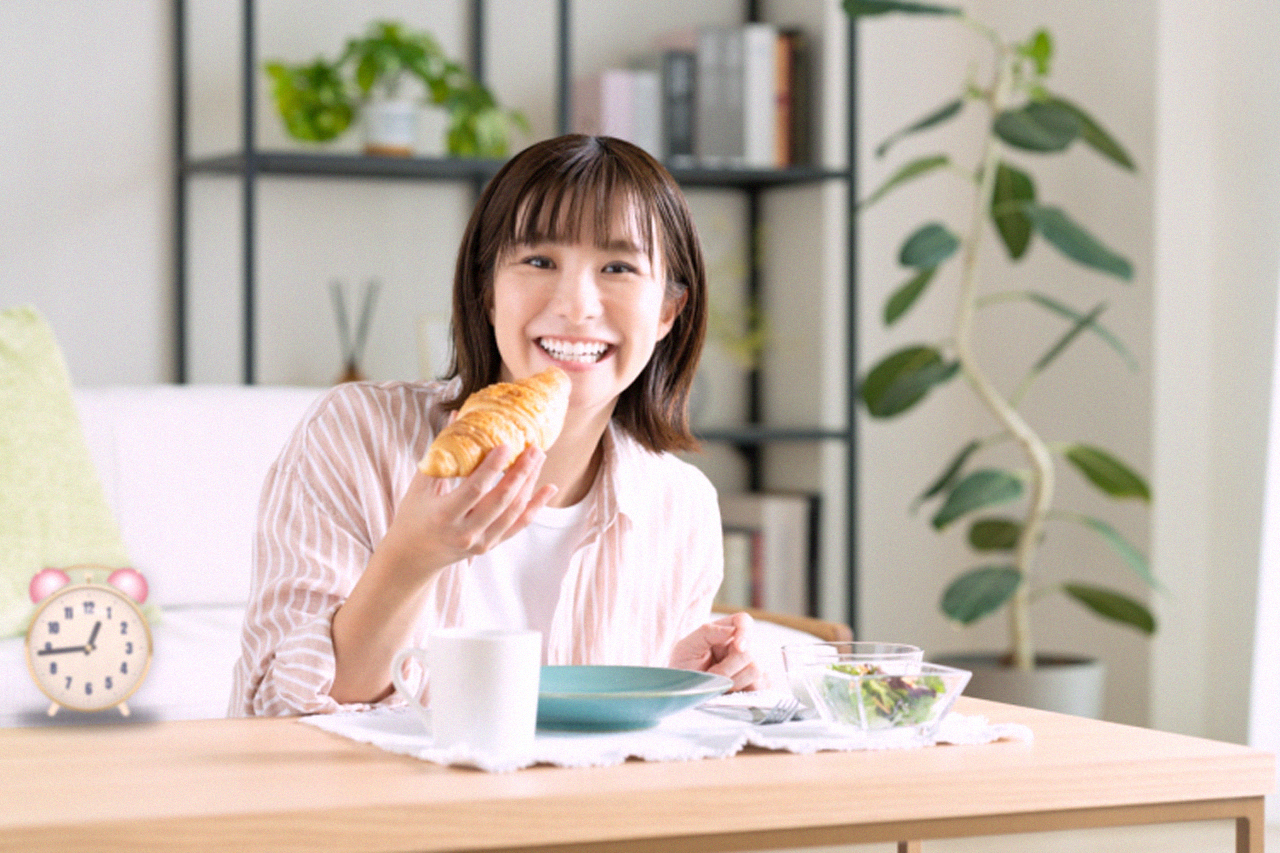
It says 12 h 44 min
